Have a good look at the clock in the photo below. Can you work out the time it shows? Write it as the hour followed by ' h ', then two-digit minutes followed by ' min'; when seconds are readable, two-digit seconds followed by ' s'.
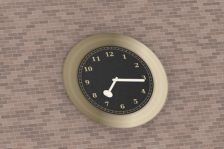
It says 7 h 16 min
